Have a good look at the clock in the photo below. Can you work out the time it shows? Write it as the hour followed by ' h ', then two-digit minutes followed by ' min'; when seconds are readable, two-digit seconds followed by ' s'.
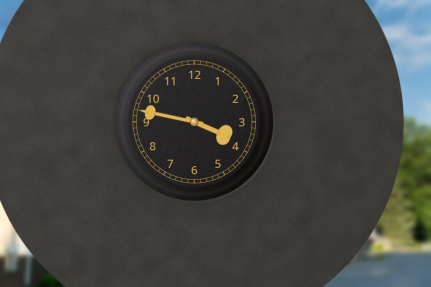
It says 3 h 47 min
